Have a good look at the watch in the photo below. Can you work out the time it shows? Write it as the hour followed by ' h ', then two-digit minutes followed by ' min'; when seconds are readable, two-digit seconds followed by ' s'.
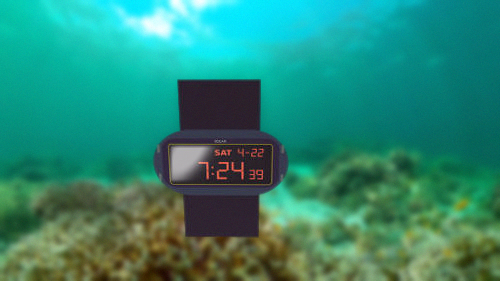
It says 7 h 24 min 39 s
